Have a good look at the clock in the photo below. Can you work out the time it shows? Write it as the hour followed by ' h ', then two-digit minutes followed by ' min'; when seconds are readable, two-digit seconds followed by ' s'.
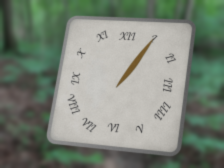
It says 1 h 05 min
